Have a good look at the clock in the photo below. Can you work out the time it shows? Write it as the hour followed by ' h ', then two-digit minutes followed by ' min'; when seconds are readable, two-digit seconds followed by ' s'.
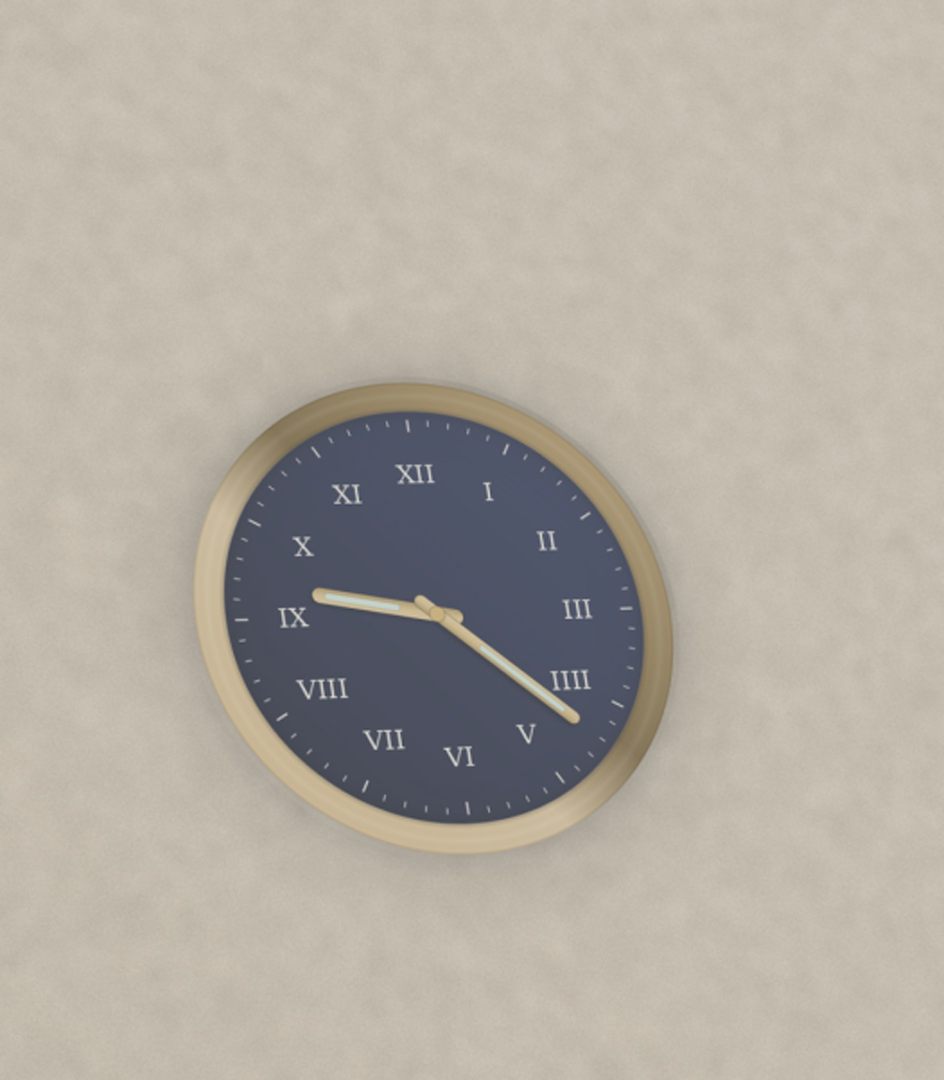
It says 9 h 22 min
